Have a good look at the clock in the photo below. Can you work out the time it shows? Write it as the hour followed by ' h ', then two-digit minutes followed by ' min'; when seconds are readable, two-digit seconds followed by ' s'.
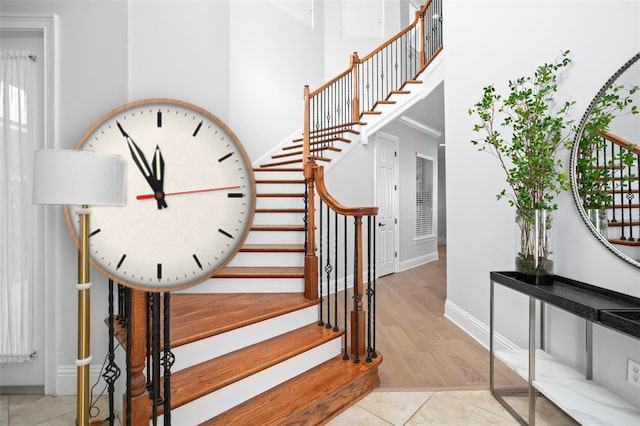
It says 11 h 55 min 14 s
